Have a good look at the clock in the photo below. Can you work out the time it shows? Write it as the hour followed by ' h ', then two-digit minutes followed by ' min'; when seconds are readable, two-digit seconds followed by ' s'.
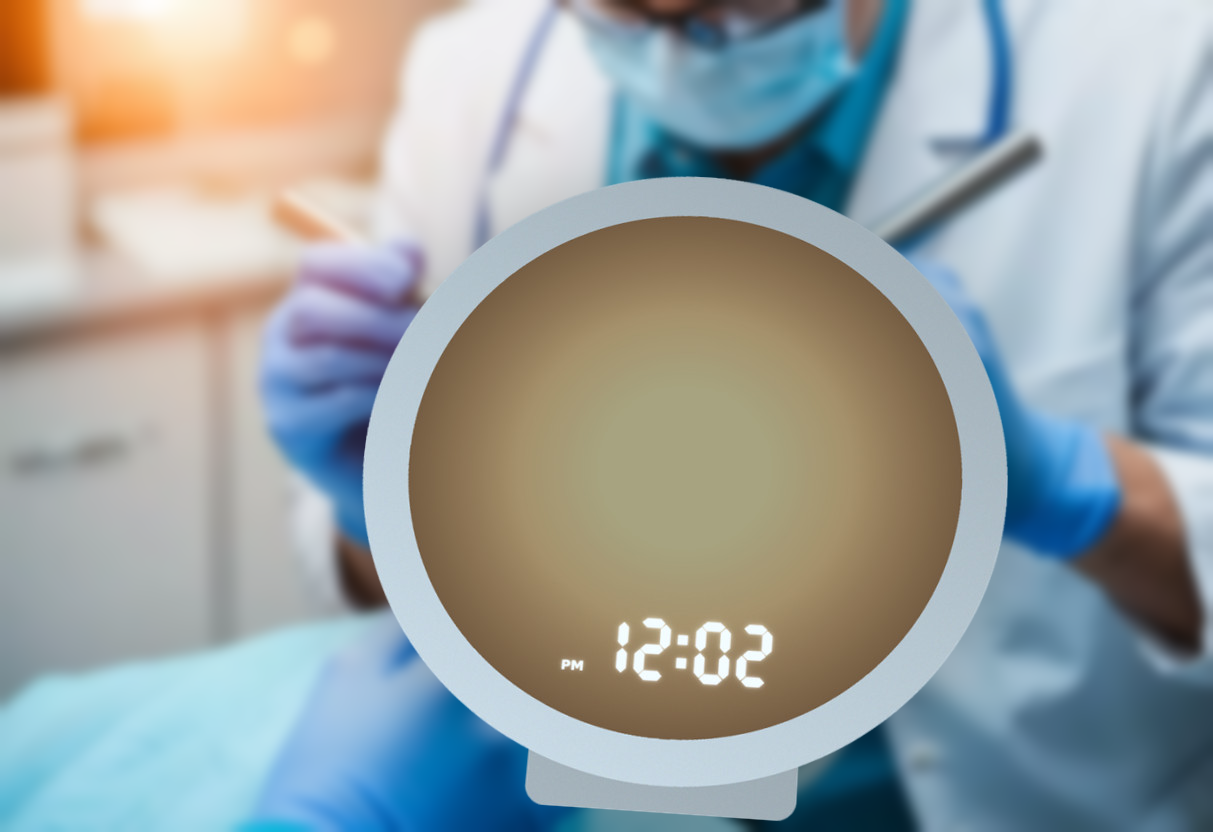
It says 12 h 02 min
